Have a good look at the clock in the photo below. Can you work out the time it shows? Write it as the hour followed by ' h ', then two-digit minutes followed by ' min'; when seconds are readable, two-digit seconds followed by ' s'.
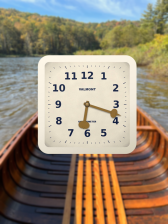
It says 6 h 18 min
